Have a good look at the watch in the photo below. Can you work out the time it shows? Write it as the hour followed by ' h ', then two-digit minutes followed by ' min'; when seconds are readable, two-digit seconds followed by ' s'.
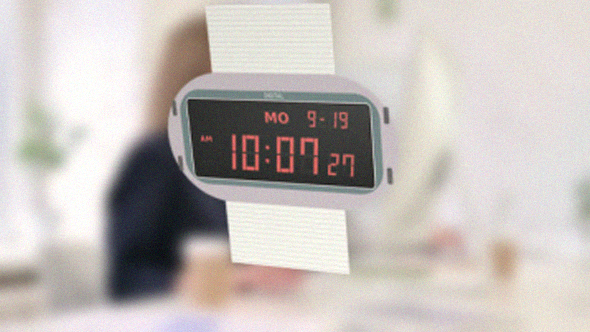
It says 10 h 07 min 27 s
